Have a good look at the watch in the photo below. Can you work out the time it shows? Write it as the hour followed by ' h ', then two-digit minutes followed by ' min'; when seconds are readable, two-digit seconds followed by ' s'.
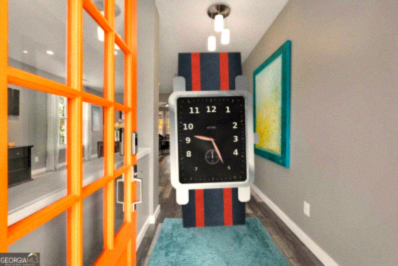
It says 9 h 26 min
